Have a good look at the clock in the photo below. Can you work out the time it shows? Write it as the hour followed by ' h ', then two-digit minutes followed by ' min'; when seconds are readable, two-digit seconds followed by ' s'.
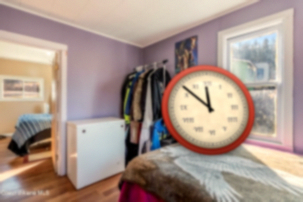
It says 11 h 52 min
